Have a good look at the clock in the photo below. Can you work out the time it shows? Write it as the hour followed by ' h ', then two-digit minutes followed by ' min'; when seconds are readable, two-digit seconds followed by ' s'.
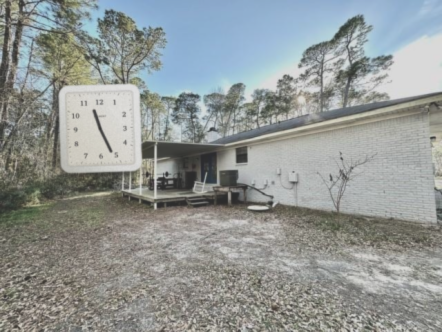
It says 11 h 26 min
